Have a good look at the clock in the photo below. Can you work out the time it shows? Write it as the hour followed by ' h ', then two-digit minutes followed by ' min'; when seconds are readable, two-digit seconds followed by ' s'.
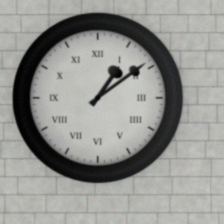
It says 1 h 09 min
